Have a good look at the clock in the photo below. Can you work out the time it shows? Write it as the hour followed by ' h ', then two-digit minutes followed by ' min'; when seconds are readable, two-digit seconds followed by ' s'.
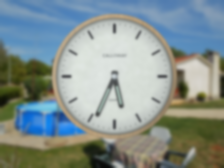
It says 5 h 34 min
